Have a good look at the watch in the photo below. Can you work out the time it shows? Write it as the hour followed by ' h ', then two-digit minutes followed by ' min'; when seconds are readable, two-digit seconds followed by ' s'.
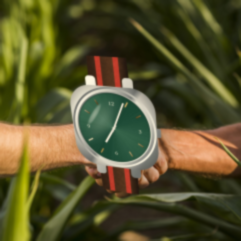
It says 7 h 04 min
